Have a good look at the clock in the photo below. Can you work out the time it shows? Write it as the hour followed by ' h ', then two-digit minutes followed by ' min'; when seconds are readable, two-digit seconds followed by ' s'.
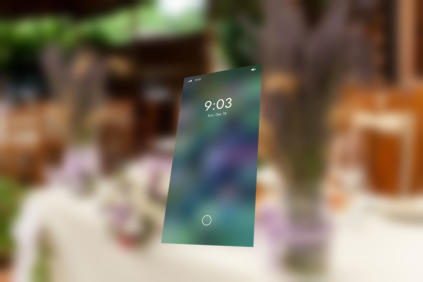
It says 9 h 03 min
